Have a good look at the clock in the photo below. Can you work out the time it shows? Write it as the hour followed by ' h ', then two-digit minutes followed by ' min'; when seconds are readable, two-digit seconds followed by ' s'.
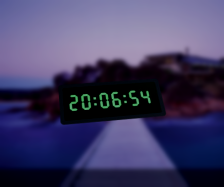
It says 20 h 06 min 54 s
